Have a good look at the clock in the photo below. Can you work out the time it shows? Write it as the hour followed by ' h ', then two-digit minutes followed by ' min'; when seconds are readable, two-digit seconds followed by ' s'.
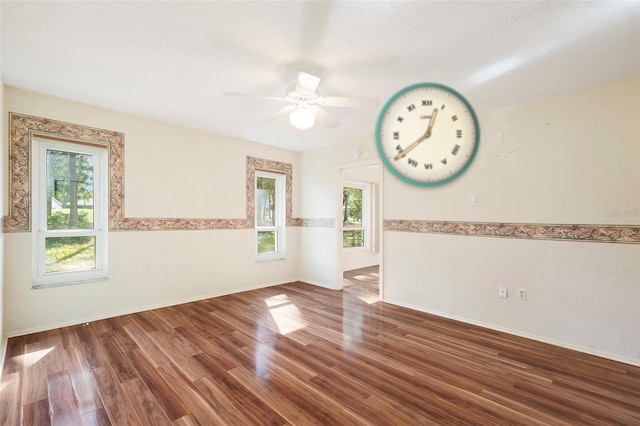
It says 12 h 39 min
